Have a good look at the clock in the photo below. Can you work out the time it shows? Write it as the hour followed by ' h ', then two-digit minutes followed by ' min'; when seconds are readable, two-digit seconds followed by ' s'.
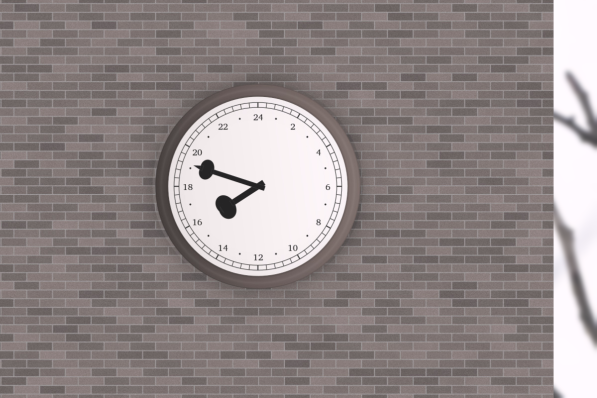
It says 15 h 48 min
